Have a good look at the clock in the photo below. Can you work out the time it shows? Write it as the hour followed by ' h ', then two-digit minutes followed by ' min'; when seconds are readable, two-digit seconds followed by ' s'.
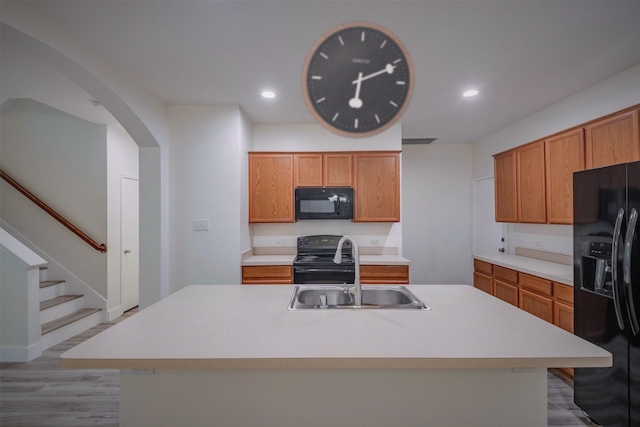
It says 6 h 11 min
